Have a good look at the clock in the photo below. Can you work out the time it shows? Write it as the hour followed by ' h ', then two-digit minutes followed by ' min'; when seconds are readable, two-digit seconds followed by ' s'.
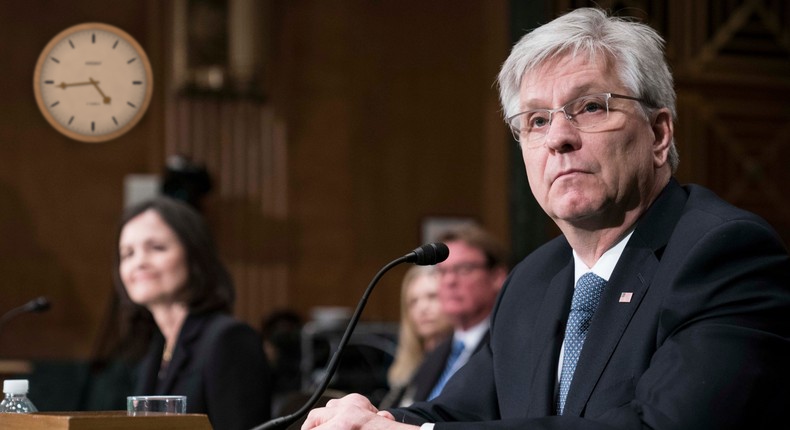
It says 4 h 44 min
